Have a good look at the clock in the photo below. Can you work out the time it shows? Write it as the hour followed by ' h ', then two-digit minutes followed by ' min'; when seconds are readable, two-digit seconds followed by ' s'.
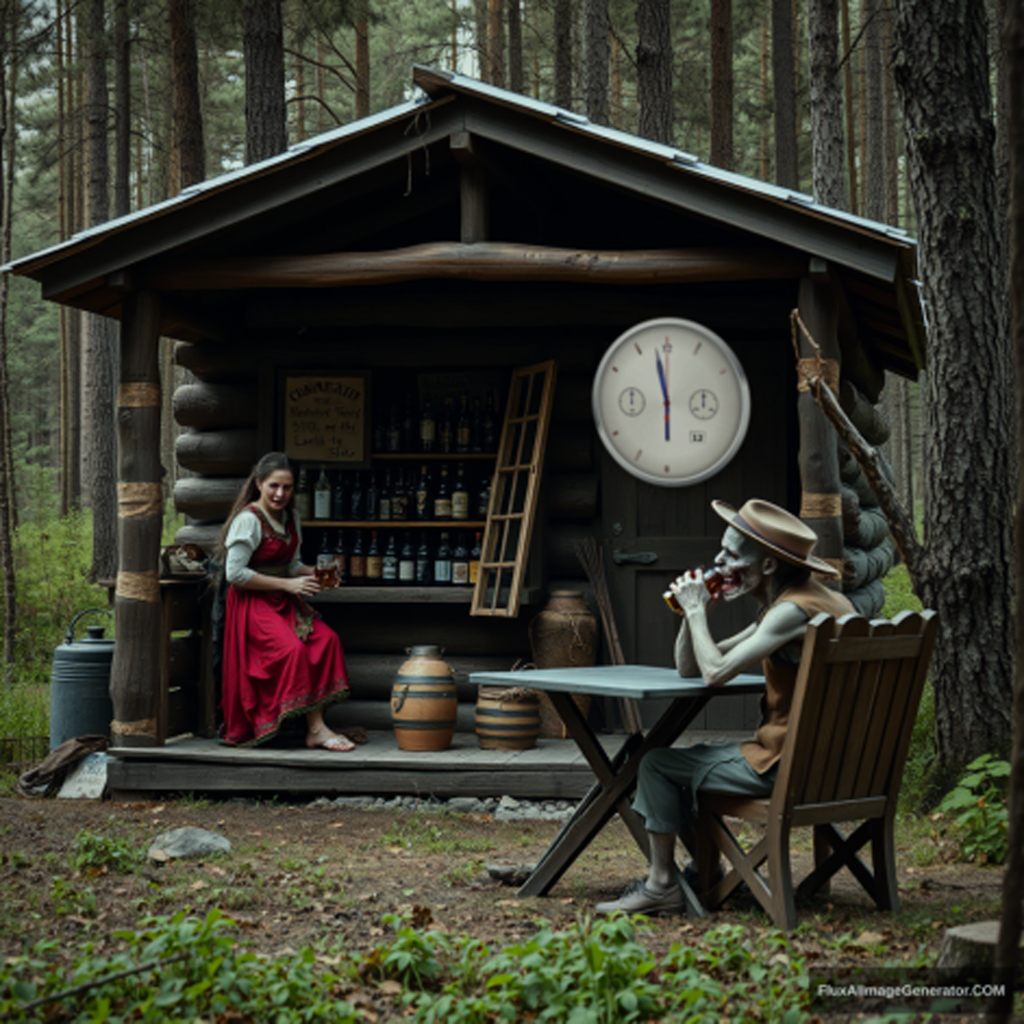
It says 5 h 58 min
